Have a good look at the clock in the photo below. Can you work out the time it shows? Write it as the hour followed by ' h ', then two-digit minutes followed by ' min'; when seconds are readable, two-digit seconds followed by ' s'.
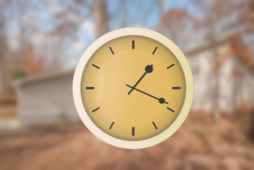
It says 1 h 19 min
